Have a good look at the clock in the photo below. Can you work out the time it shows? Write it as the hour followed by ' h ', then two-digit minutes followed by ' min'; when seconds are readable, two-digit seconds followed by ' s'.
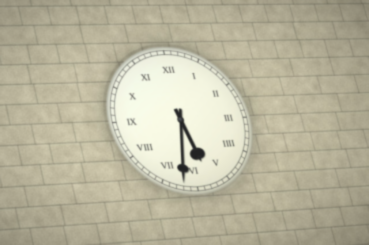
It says 5 h 32 min
